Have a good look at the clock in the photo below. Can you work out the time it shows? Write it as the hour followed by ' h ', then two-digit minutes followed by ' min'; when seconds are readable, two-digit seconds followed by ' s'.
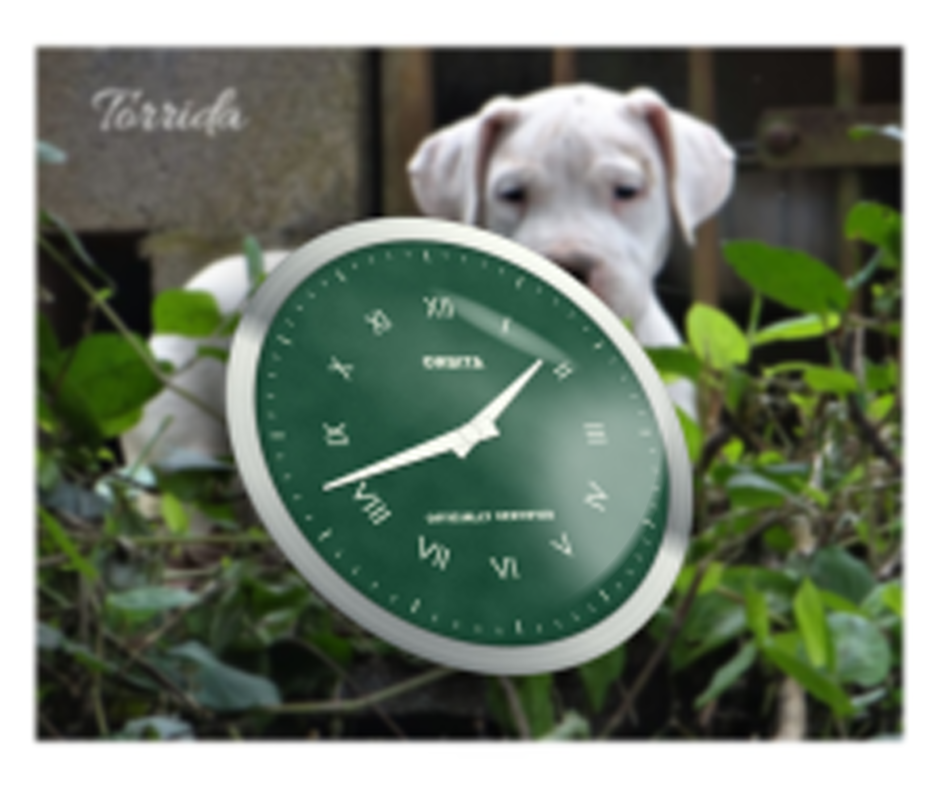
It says 1 h 42 min
